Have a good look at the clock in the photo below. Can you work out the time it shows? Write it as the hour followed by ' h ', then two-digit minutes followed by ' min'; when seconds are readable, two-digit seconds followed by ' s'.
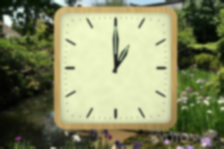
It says 1 h 00 min
